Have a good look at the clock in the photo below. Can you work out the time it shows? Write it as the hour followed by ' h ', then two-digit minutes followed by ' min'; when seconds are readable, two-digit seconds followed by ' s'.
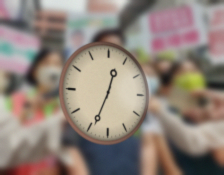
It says 12 h 34 min
